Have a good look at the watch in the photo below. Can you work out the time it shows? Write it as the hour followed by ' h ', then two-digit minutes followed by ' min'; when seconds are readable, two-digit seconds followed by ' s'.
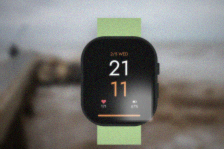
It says 21 h 11 min
